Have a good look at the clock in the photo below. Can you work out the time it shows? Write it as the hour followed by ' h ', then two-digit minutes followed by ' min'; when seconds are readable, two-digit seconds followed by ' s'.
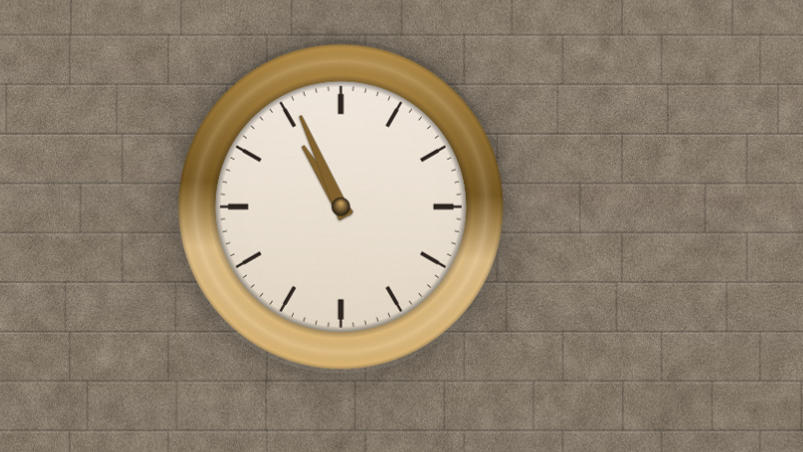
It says 10 h 56 min
